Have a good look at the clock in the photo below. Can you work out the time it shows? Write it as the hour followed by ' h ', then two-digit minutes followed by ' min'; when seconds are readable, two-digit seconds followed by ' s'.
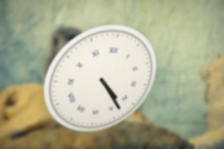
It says 4 h 23 min
